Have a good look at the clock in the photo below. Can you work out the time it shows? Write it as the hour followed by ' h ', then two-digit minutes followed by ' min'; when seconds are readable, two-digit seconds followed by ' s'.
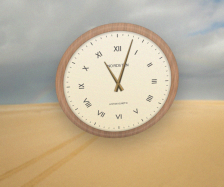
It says 11 h 03 min
